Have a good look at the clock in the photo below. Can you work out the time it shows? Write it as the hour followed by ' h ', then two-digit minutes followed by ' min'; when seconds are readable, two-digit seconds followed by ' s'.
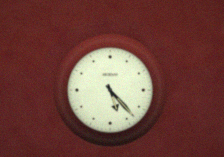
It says 5 h 23 min
